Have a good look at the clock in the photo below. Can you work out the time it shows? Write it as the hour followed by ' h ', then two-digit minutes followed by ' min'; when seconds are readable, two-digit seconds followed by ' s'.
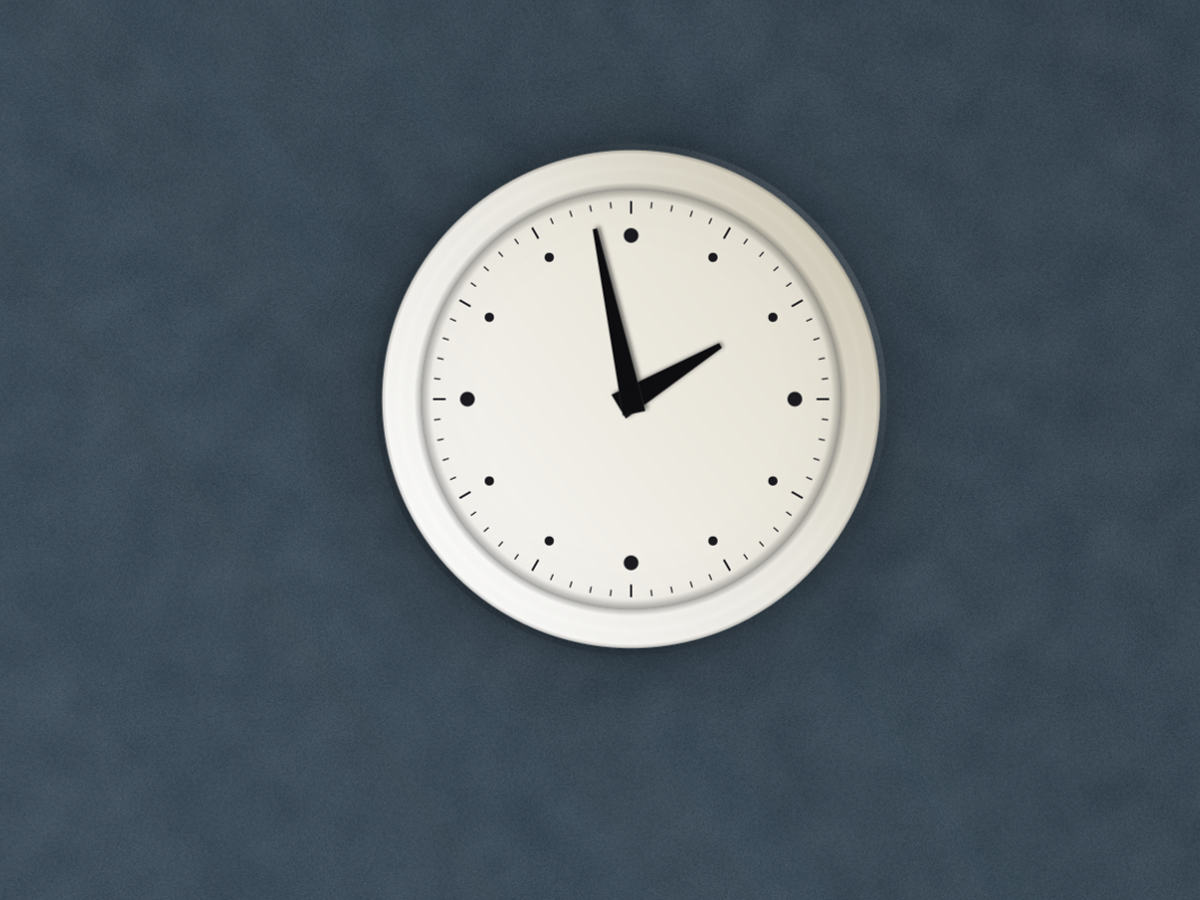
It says 1 h 58 min
